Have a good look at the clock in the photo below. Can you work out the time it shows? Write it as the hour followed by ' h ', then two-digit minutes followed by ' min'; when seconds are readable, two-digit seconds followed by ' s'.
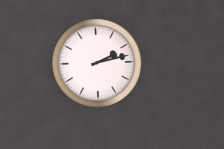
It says 2 h 13 min
